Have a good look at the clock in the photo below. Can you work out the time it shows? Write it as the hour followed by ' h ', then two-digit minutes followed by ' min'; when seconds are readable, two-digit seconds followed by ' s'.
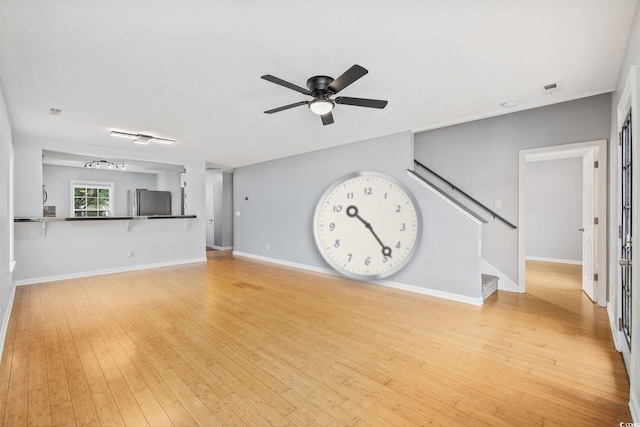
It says 10 h 24 min
